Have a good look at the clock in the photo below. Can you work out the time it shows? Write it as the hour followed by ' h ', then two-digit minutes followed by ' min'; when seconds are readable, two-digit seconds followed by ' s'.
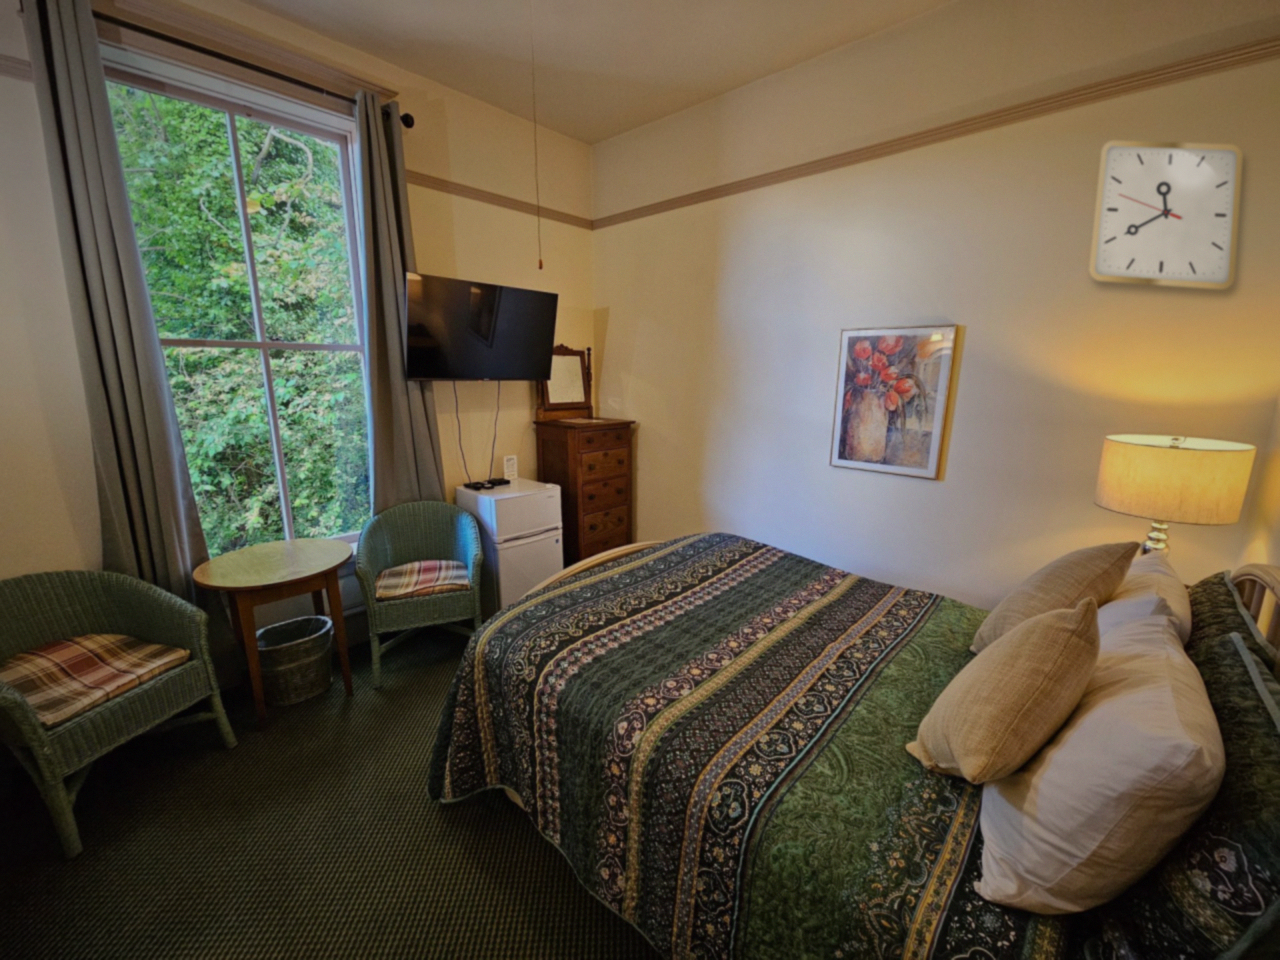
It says 11 h 39 min 48 s
